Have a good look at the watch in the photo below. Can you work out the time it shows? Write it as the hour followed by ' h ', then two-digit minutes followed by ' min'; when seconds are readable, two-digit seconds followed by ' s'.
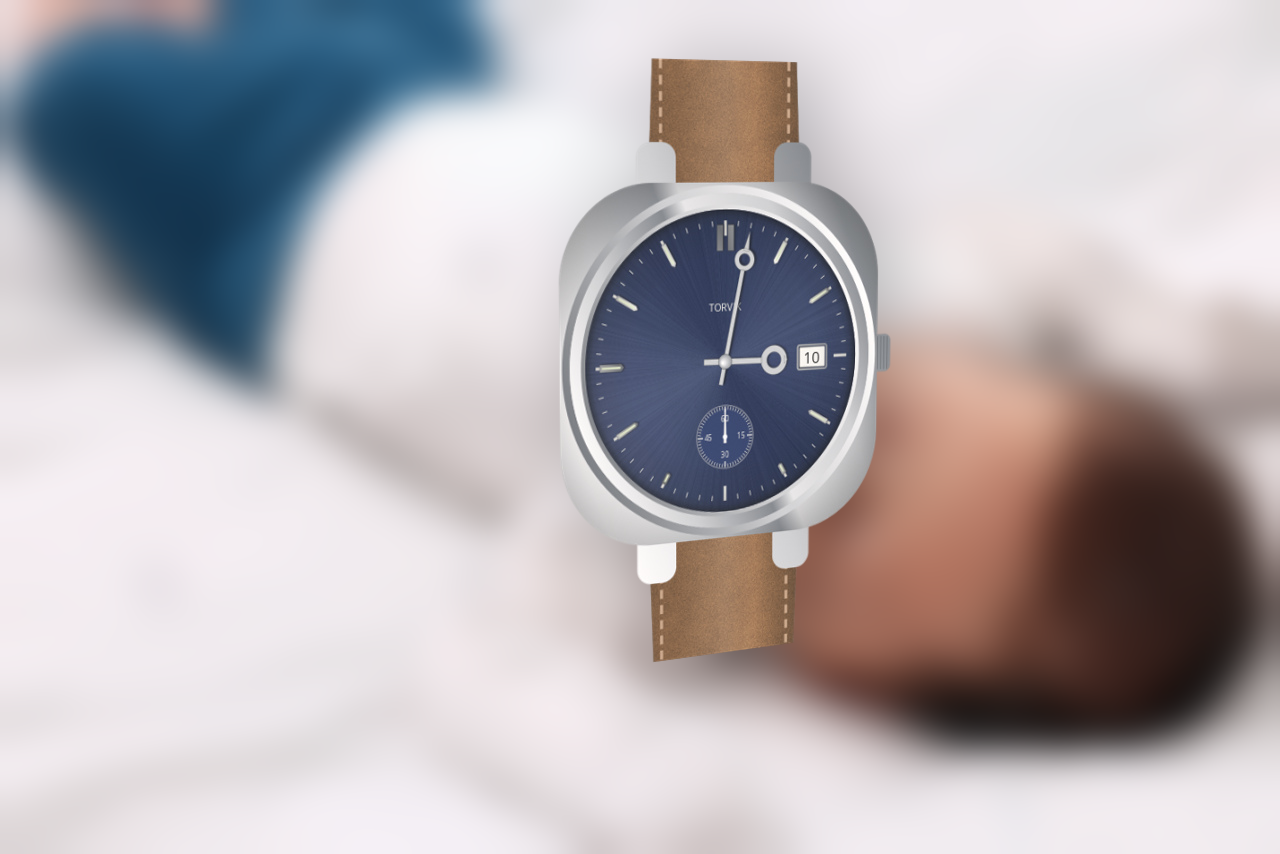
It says 3 h 02 min
